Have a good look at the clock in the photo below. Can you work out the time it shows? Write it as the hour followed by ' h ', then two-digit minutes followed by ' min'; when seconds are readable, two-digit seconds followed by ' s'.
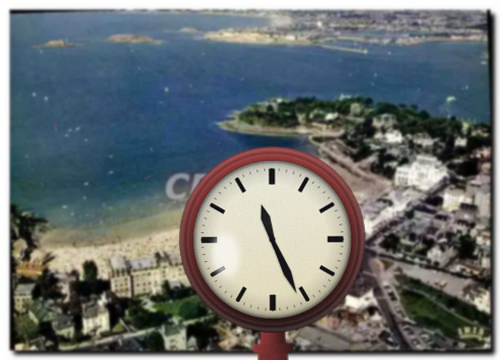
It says 11 h 26 min
